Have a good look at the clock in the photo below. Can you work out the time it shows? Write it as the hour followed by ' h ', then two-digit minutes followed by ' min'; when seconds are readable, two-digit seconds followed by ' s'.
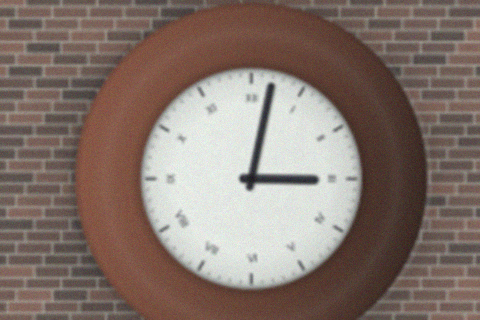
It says 3 h 02 min
